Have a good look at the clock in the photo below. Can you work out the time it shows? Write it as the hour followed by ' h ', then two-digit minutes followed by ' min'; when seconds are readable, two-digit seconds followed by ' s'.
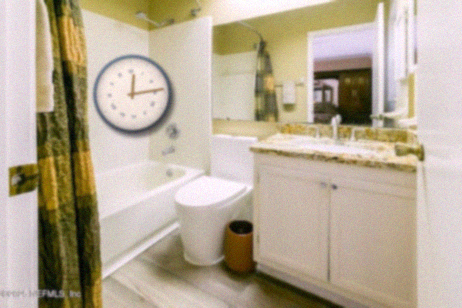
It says 12 h 14 min
